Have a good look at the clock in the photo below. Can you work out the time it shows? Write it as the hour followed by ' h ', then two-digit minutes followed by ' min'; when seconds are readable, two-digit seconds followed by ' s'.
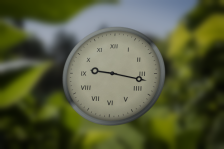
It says 9 h 17 min
